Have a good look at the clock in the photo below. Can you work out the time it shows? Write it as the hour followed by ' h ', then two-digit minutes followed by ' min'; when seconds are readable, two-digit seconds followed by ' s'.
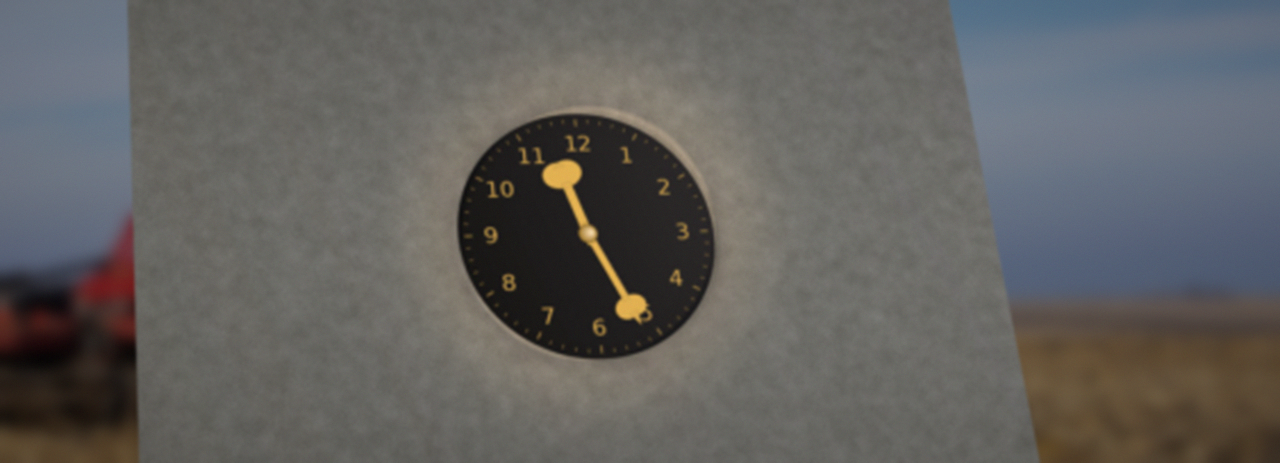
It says 11 h 26 min
